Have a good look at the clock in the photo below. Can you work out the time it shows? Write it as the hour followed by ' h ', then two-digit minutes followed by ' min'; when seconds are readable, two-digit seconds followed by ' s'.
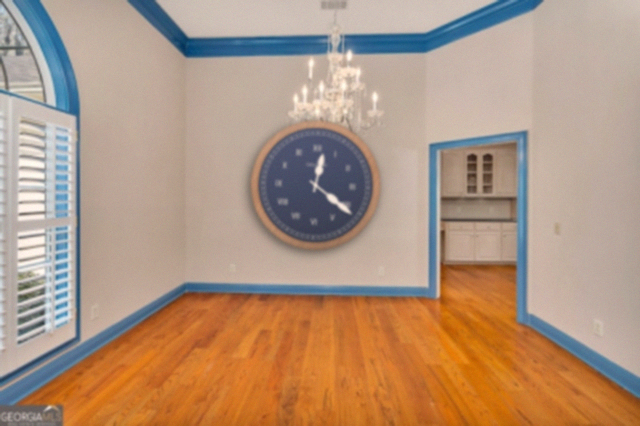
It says 12 h 21 min
